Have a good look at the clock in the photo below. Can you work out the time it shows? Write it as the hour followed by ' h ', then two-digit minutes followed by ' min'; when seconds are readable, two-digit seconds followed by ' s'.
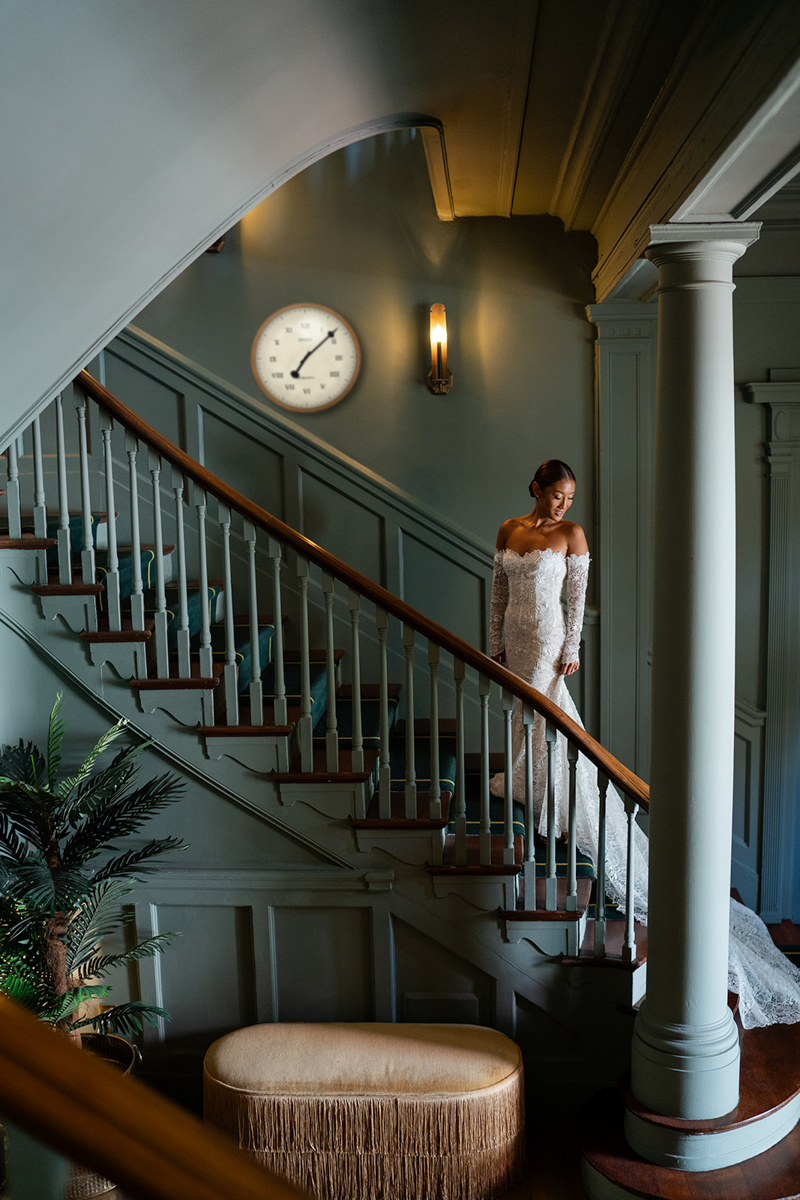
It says 7 h 08 min
